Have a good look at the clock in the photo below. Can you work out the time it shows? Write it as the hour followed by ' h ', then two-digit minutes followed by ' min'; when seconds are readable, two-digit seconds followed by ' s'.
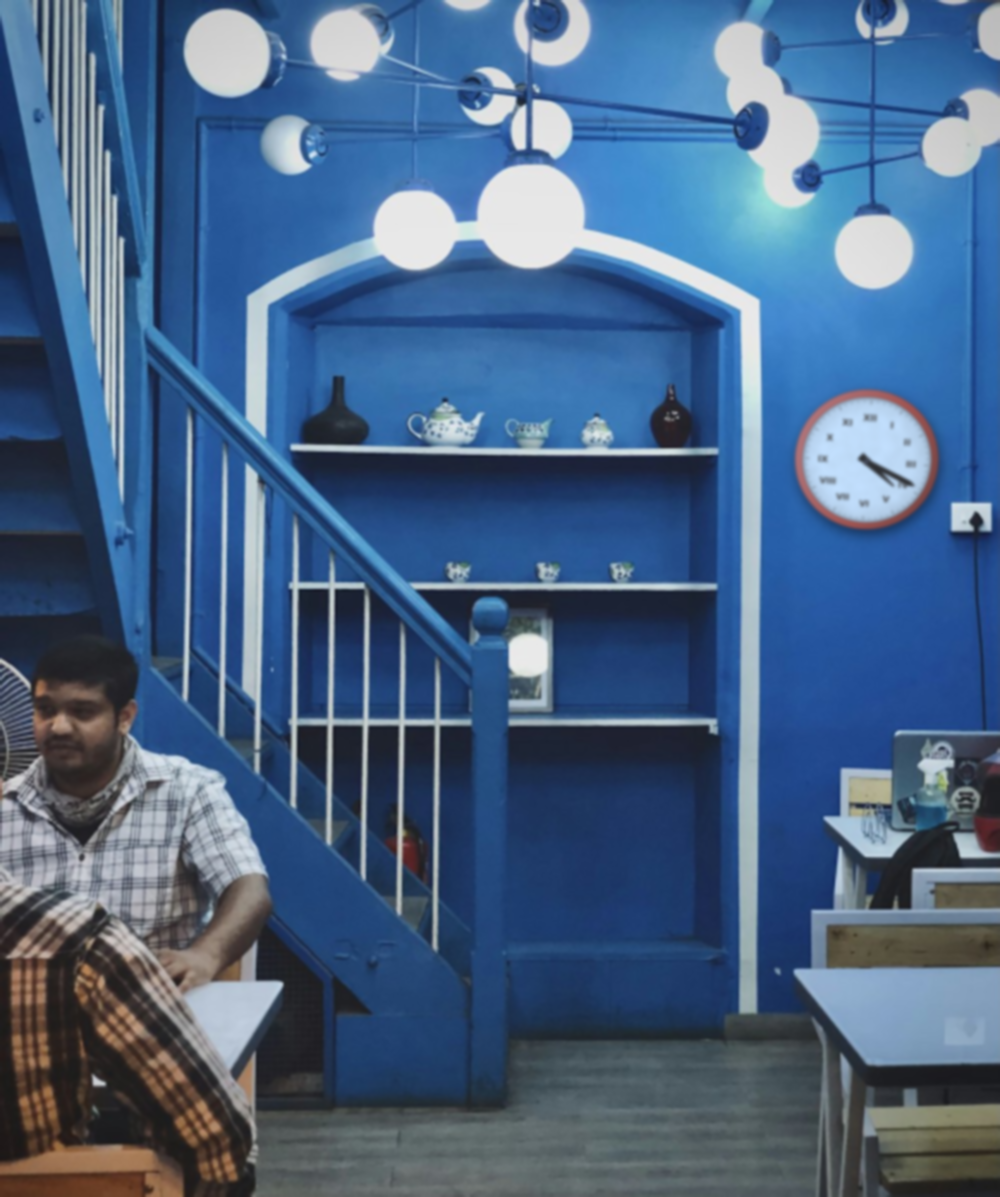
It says 4 h 19 min
